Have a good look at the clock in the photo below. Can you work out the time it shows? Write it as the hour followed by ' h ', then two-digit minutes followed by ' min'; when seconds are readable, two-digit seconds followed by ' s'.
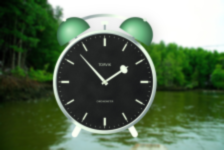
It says 1 h 53 min
